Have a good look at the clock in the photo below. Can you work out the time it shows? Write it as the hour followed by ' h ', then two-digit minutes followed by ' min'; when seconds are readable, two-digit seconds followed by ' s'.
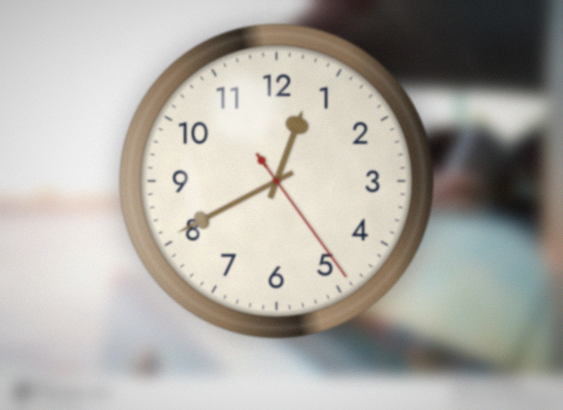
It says 12 h 40 min 24 s
